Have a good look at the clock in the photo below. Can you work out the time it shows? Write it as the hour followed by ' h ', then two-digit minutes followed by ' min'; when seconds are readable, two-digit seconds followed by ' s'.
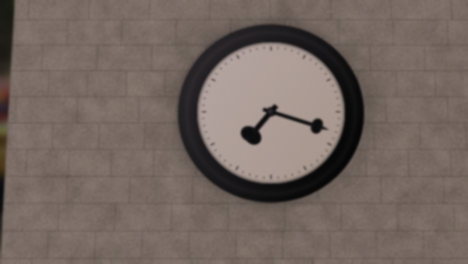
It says 7 h 18 min
